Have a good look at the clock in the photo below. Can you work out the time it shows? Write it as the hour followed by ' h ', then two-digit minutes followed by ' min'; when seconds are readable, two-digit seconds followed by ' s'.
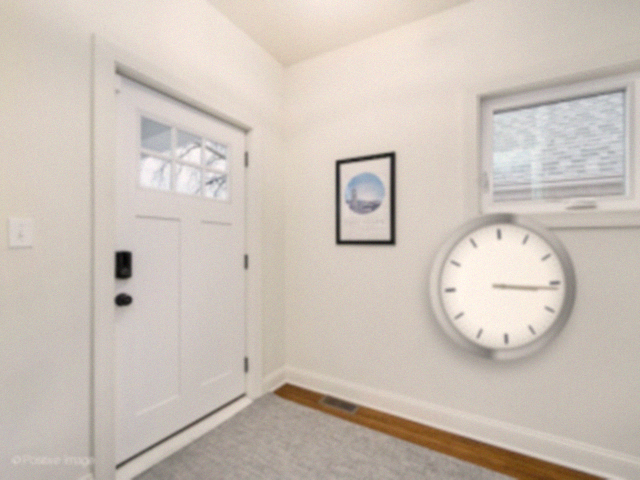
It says 3 h 16 min
